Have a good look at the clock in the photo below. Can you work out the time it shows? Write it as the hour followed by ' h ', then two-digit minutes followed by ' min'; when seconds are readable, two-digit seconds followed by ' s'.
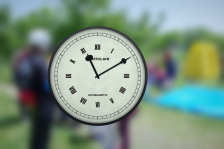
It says 11 h 10 min
